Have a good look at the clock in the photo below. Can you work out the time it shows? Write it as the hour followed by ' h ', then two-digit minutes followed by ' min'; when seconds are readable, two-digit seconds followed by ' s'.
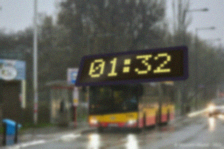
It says 1 h 32 min
